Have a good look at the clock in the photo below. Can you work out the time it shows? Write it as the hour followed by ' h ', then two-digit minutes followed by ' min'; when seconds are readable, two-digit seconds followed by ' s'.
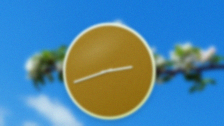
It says 2 h 42 min
